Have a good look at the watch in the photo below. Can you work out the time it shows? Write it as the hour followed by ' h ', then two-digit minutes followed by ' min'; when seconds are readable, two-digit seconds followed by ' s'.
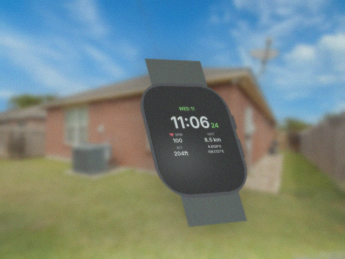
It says 11 h 06 min
